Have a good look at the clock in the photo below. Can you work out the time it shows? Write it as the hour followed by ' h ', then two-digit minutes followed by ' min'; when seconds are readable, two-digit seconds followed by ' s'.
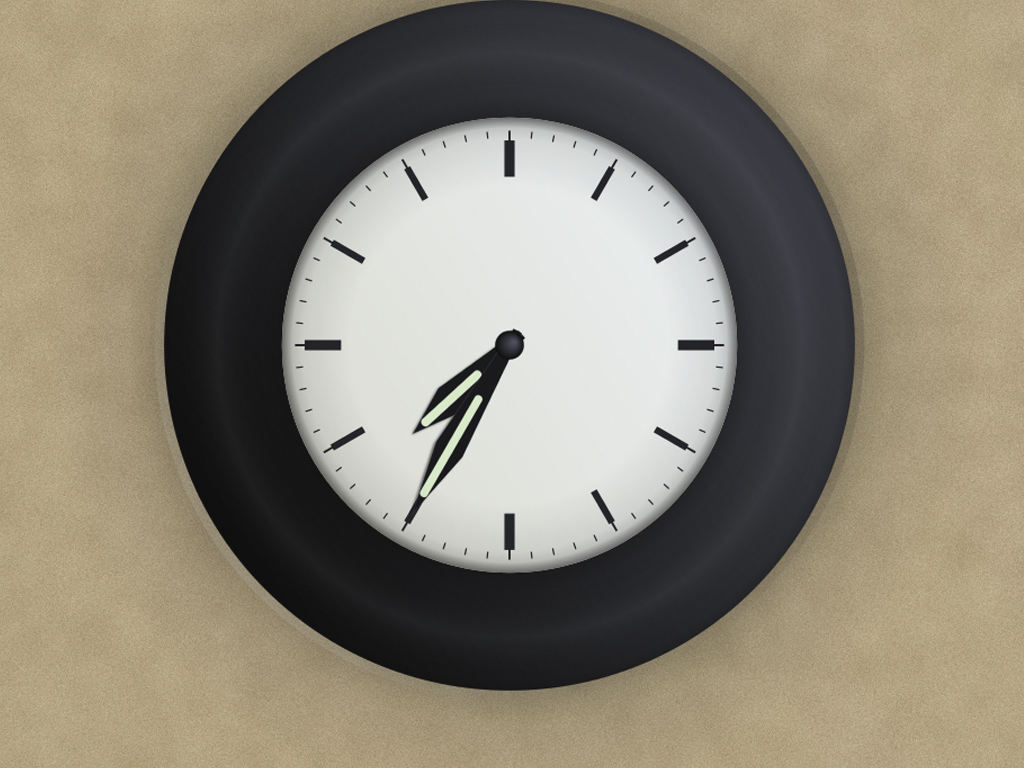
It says 7 h 35 min
